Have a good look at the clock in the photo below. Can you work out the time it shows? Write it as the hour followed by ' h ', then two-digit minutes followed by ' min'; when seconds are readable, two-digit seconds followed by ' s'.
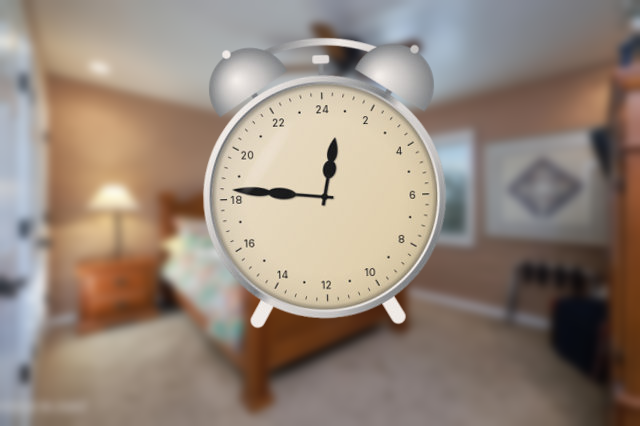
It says 0 h 46 min
